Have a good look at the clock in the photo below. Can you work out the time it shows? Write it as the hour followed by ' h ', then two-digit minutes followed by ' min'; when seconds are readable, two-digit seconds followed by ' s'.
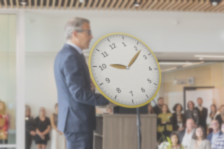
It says 10 h 12 min
